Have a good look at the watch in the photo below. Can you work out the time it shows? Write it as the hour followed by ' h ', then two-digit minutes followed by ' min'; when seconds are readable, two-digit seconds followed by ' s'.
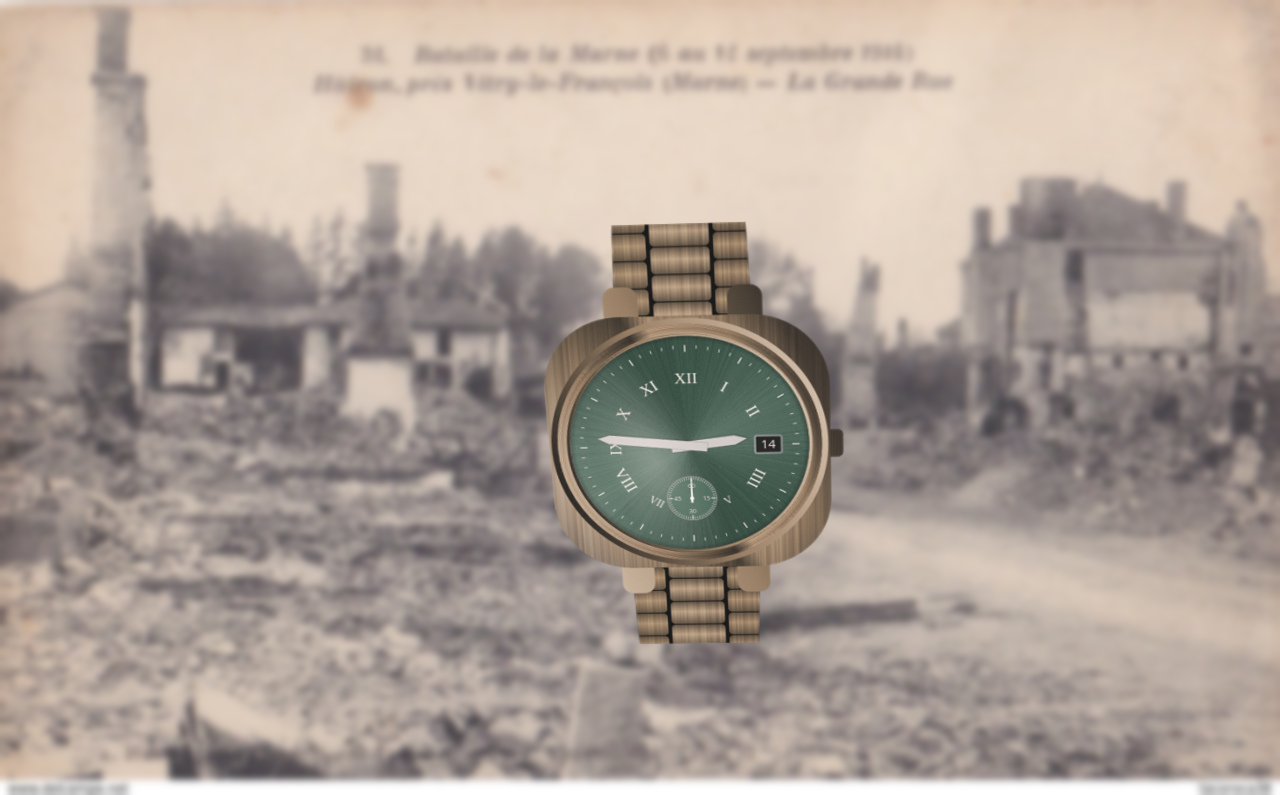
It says 2 h 46 min
